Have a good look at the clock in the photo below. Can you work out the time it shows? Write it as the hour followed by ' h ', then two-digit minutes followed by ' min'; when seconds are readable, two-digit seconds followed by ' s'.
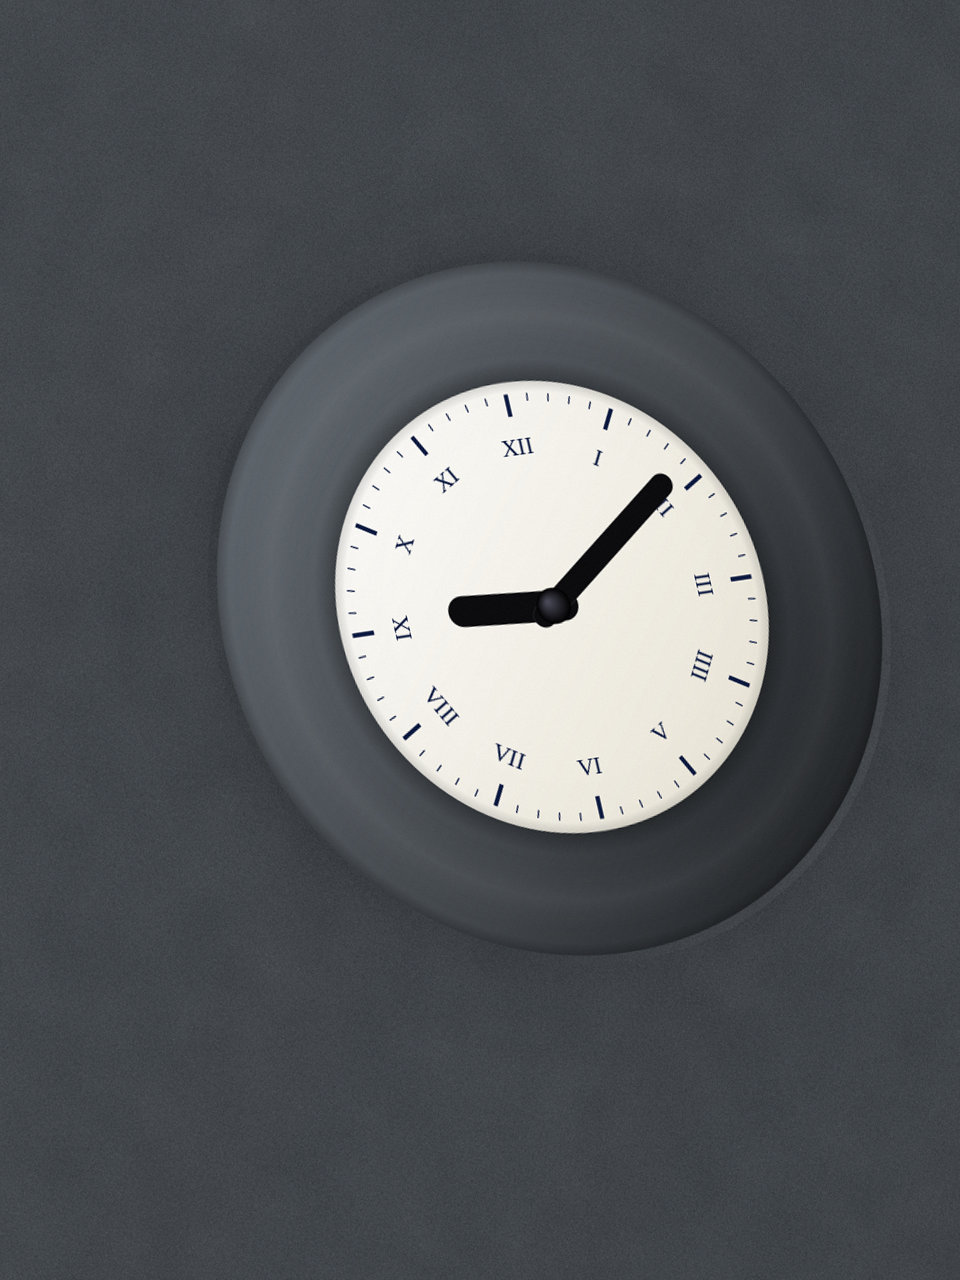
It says 9 h 09 min
